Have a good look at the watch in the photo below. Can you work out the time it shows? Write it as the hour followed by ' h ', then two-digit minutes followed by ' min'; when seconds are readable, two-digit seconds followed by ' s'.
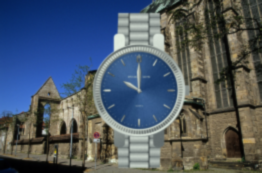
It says 10 h 00 min
